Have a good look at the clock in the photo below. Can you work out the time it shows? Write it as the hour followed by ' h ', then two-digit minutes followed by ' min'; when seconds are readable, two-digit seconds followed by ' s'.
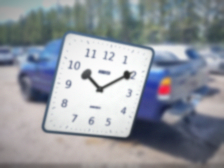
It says 10 h 09 min
